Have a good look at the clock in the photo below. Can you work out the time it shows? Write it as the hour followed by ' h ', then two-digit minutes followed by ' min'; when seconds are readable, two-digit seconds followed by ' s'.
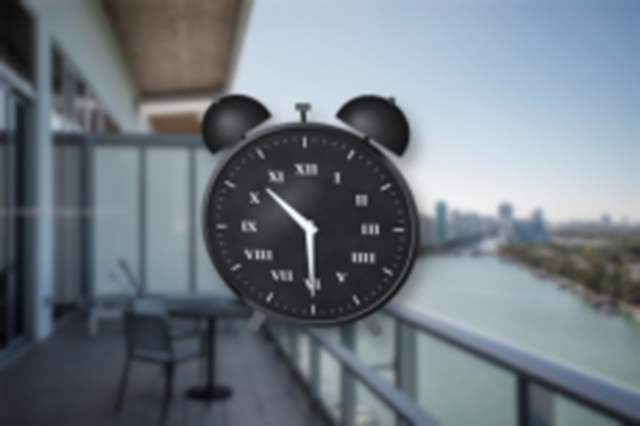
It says 10 h 30 min
